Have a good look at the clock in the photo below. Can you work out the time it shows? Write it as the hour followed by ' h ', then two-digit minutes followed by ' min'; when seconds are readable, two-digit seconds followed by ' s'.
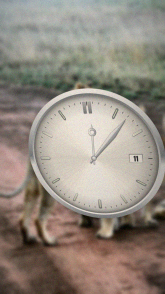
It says 12 h 07 min
